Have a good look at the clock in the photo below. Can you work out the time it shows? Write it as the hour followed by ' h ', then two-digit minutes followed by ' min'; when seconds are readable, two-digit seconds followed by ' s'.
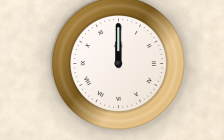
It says 12 h 00 min
